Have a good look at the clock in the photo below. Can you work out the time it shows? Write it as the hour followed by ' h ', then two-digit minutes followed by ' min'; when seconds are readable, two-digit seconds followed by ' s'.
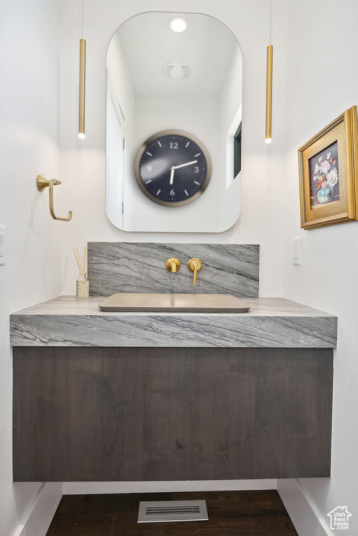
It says 6 h 12 min
